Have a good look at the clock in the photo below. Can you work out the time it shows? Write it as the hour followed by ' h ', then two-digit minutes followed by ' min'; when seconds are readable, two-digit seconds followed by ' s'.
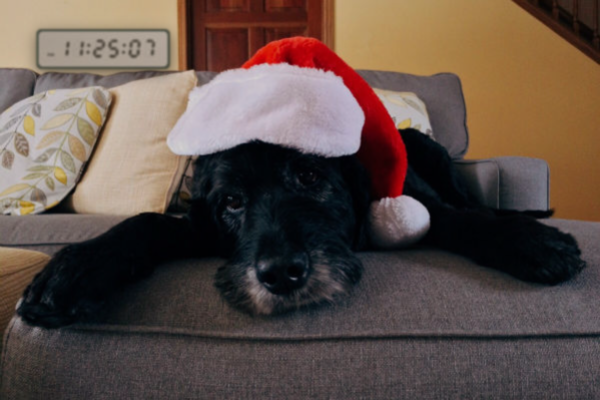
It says 11 h 25 min 07 s
